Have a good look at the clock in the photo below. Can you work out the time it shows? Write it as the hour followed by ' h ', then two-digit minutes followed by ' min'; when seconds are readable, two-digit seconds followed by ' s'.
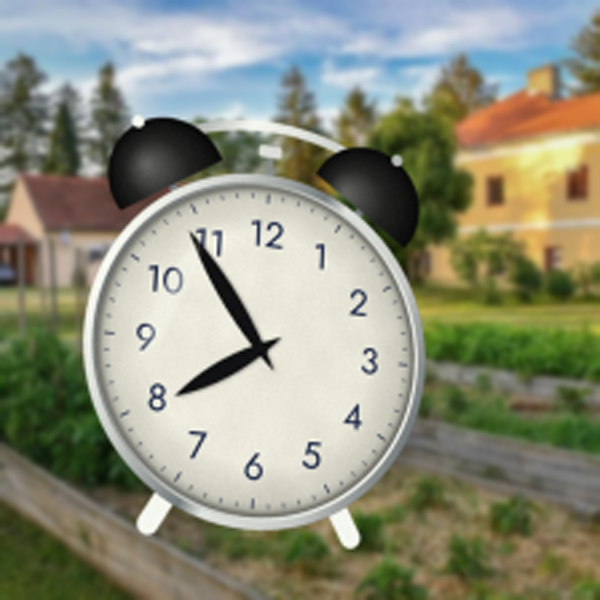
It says 7 h 54 min
